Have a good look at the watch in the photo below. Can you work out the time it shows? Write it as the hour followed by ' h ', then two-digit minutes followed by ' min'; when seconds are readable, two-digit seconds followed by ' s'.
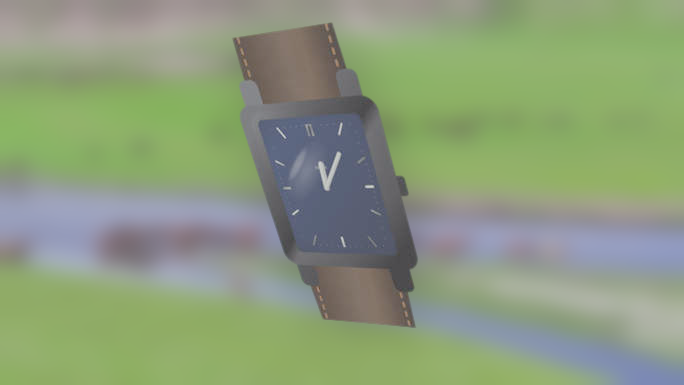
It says 12 h 06 min
